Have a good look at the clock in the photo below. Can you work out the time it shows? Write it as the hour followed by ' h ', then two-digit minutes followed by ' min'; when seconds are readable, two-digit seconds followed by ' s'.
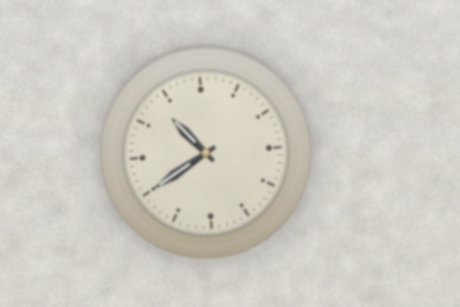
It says 10 h 40 min
